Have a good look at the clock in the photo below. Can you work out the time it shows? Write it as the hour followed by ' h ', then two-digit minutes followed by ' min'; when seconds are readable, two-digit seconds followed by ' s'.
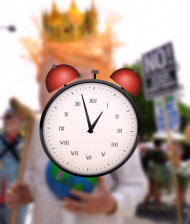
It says 12 h 57 min
